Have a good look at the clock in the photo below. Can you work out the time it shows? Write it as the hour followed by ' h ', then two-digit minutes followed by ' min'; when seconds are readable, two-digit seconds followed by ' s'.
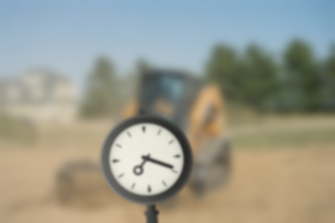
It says 7 h 19 min
